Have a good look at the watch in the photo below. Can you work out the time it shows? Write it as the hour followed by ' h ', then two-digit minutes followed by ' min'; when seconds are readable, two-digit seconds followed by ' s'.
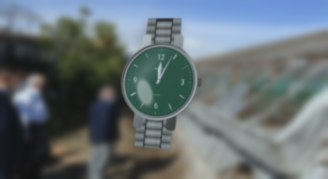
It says 12 h 04 min
